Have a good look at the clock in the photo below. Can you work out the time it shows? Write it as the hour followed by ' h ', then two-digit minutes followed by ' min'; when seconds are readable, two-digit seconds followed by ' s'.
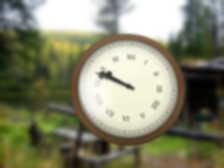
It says 9 h 48 min
